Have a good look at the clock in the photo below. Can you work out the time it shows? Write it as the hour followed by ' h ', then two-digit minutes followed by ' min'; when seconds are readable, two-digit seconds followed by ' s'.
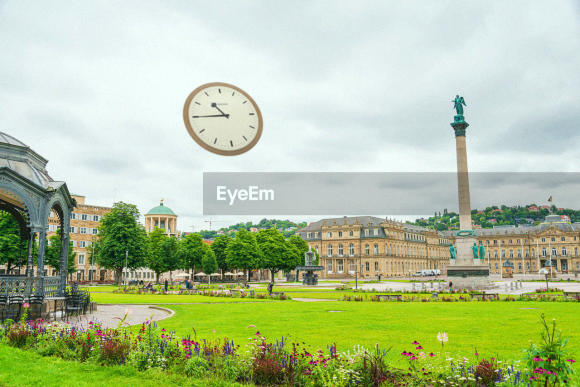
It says 10 h 45 min
